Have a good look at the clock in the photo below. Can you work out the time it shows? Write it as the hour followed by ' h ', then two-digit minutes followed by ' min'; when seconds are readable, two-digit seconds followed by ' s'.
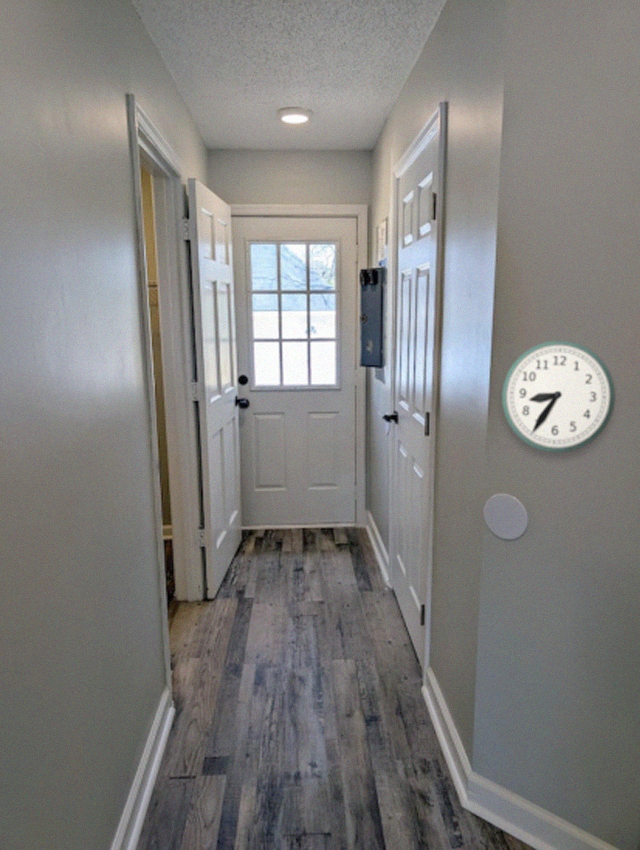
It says 8 h 35 min
